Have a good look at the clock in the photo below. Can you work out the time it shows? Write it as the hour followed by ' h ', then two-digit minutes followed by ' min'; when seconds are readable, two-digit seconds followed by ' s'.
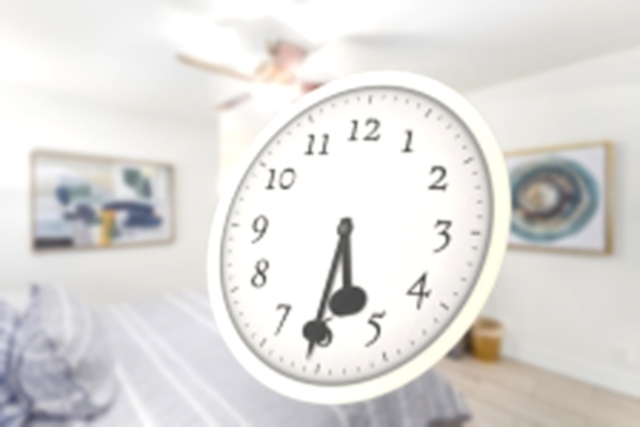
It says 5 h 31 min
